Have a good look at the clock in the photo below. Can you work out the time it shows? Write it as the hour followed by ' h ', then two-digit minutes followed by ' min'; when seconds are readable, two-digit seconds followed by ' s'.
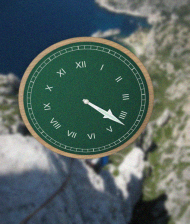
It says 4 h 22 min
